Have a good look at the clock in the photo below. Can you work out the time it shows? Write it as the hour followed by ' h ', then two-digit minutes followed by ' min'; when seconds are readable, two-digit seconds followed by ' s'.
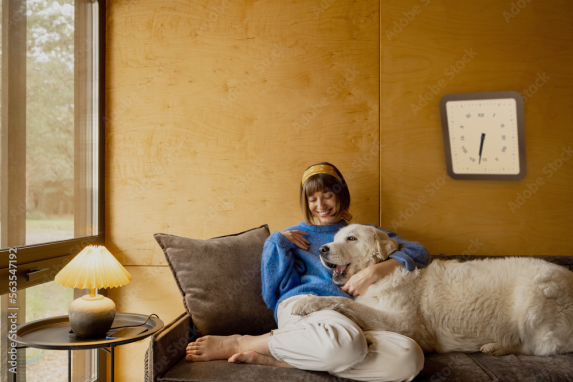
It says 6 h 32 min
